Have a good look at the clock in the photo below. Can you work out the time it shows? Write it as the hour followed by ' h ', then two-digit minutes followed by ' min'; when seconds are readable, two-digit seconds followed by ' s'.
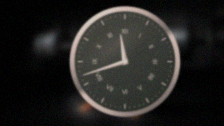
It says 11 h 42 min
